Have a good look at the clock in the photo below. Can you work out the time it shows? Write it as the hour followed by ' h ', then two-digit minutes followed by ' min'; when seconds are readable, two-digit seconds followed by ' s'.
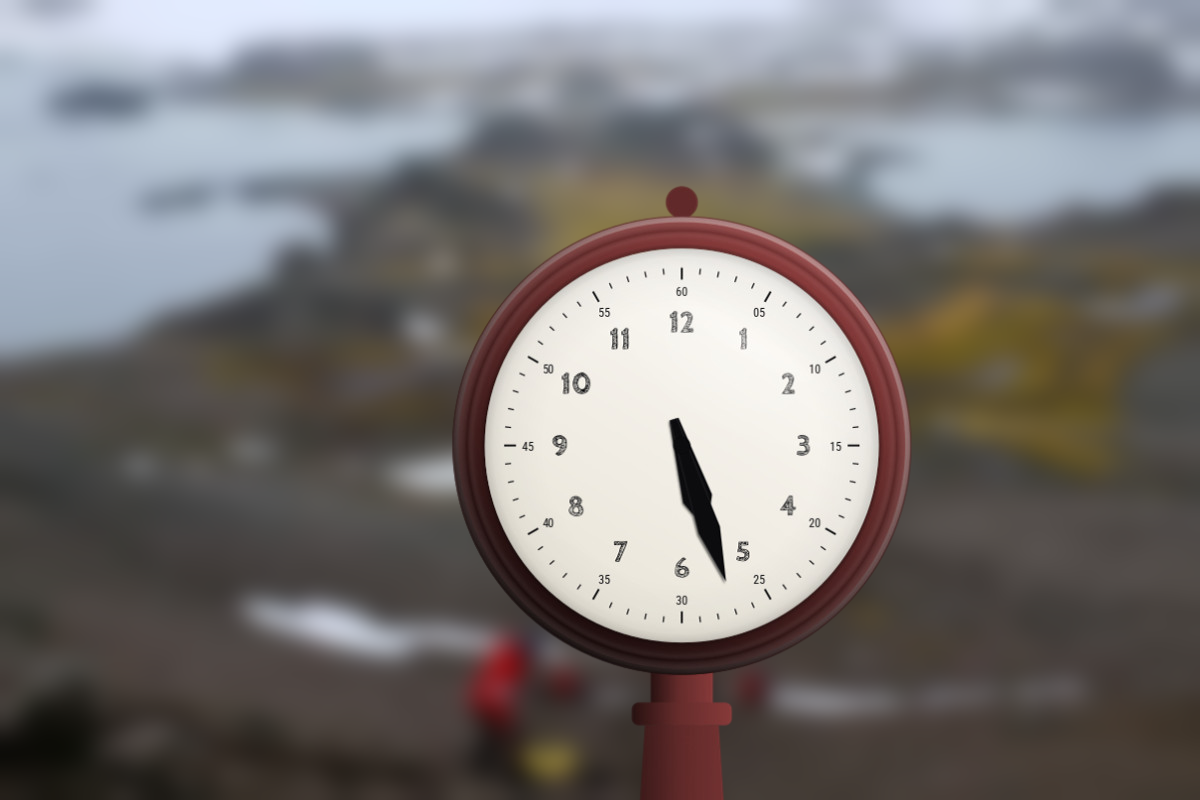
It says 5 h 27 min
